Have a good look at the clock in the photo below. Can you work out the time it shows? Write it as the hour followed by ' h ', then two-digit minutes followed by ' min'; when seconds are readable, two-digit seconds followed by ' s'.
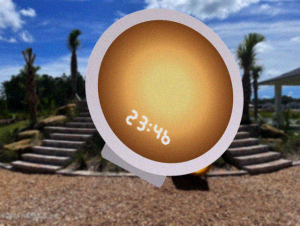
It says 23 h 46 min
